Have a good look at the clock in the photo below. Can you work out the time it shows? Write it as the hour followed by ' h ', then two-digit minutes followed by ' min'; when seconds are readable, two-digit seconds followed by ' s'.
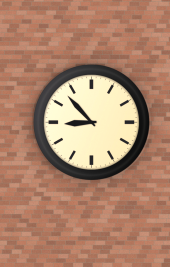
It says 8 h 53 min
